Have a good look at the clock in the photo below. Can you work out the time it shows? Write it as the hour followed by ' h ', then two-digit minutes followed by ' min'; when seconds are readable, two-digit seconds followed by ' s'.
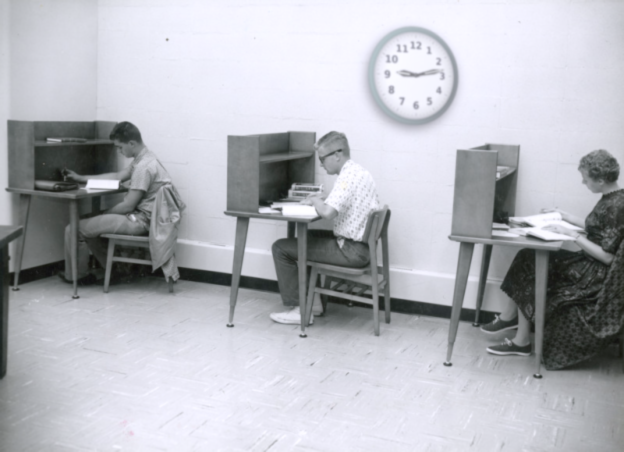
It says 9 h 13 min
